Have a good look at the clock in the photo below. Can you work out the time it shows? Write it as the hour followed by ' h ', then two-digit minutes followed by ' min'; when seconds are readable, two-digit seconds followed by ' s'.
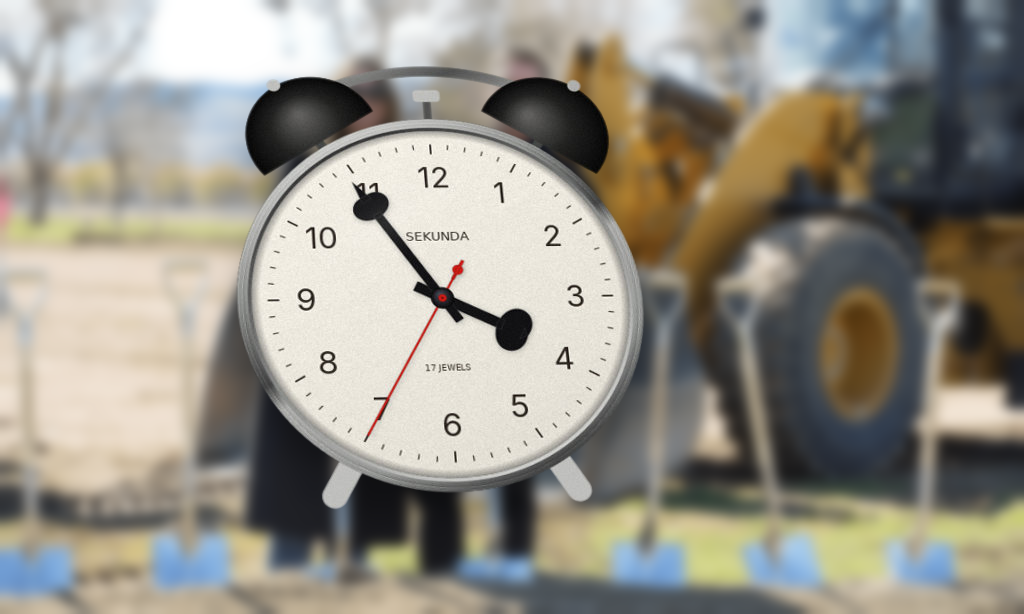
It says 3 h 54 min 35 s
